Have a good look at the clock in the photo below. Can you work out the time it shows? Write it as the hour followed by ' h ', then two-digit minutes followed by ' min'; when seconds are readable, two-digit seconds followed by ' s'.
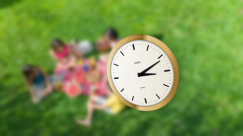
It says 3 h 11 min
